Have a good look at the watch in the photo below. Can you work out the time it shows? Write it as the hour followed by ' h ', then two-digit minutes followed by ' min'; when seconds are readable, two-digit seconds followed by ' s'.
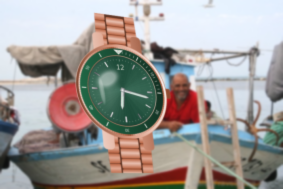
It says 6 h 17 min
